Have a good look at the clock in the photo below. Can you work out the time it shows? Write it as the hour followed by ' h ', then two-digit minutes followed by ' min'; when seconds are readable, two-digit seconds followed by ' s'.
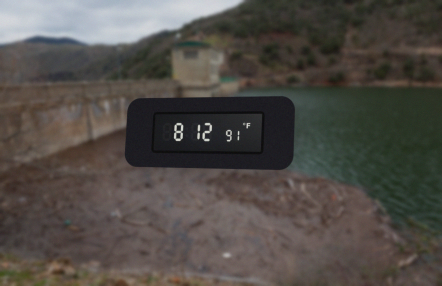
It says 8 h 12 min
